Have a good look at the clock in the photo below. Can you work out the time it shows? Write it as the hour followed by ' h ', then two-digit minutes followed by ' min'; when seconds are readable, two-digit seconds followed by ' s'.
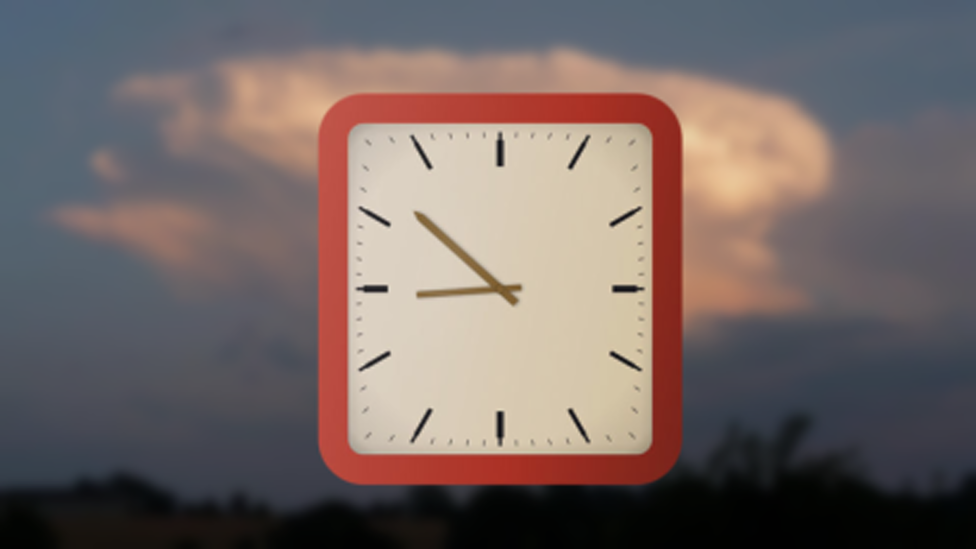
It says 8 h 52 min
